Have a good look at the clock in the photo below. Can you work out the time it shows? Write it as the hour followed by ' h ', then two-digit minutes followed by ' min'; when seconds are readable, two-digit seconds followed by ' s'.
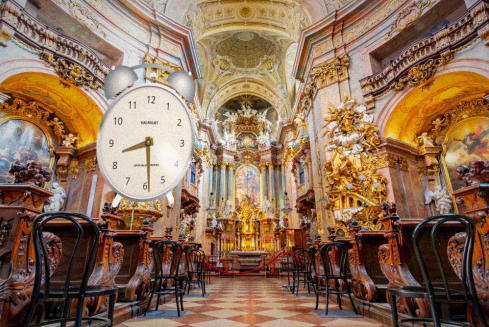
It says 8 h 29 min
